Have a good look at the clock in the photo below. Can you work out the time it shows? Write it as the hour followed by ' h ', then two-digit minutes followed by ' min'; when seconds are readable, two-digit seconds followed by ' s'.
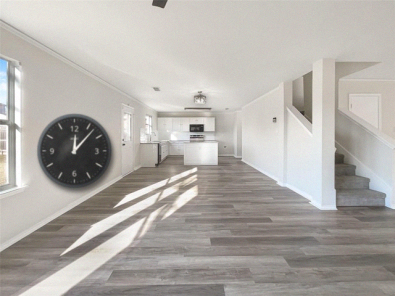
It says 12 h 07 min
